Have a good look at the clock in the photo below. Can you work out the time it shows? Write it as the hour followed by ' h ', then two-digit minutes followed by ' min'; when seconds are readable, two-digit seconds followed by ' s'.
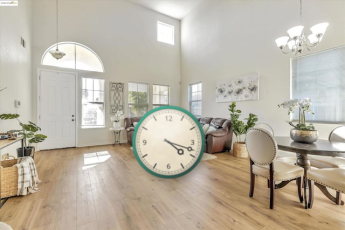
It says 4 h 18 min
